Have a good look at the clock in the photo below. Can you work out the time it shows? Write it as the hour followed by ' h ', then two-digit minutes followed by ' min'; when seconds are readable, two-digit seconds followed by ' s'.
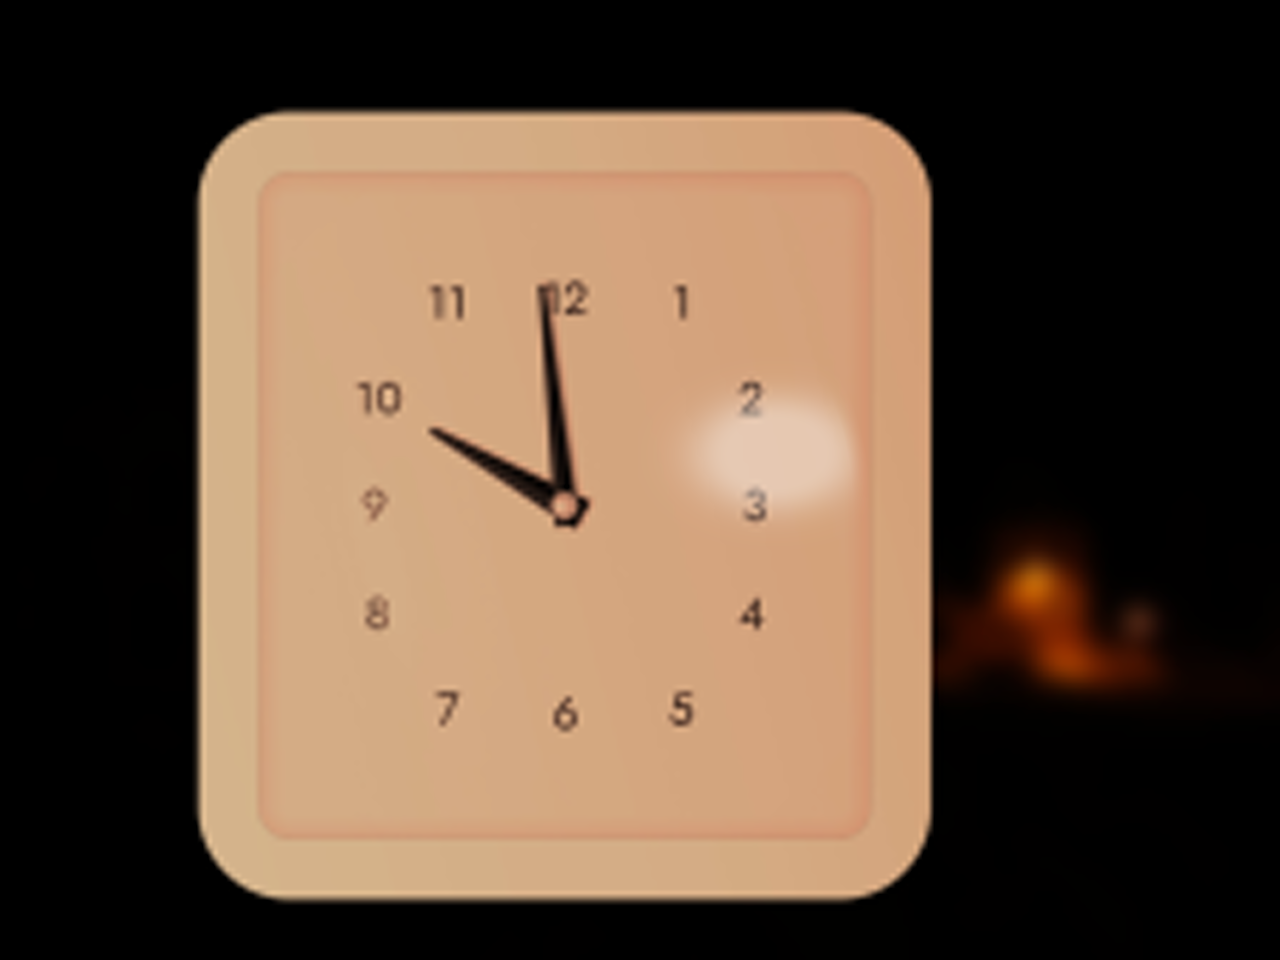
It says 9 h 59 min
